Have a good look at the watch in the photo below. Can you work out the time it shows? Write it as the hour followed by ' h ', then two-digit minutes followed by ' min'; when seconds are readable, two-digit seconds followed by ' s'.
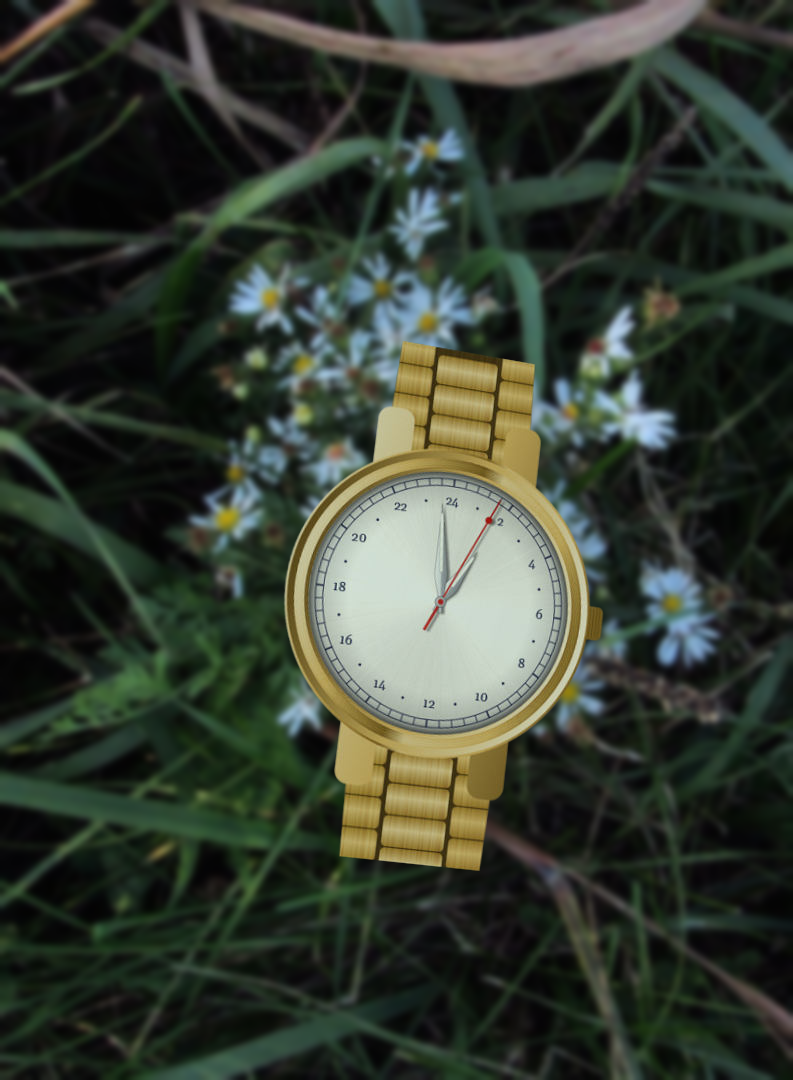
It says 1 h 59 min 04 s
